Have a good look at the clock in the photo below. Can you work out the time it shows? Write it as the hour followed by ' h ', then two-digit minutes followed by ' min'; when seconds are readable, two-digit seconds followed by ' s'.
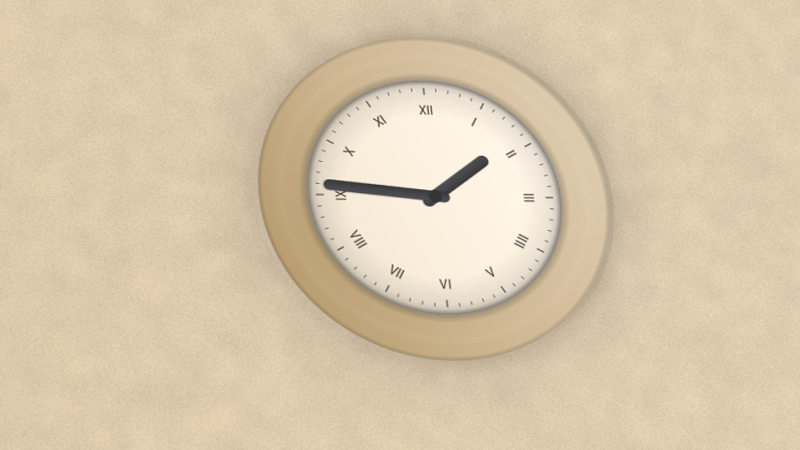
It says 1 h 46 min
